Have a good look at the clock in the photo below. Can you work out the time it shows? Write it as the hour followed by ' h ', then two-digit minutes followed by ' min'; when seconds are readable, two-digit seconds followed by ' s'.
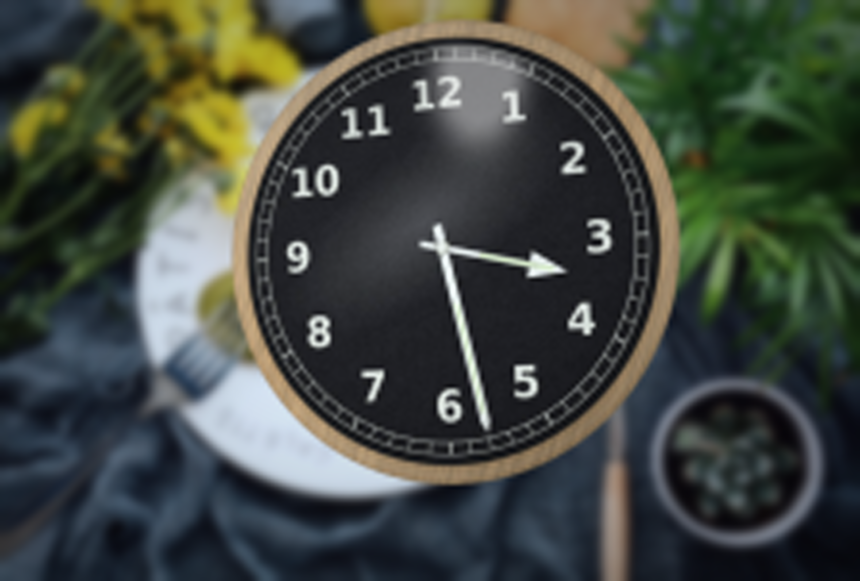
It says 3 h 28 min
